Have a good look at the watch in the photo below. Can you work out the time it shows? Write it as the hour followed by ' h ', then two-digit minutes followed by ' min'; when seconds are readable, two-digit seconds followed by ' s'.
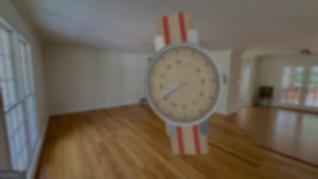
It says 8 h 41 min
